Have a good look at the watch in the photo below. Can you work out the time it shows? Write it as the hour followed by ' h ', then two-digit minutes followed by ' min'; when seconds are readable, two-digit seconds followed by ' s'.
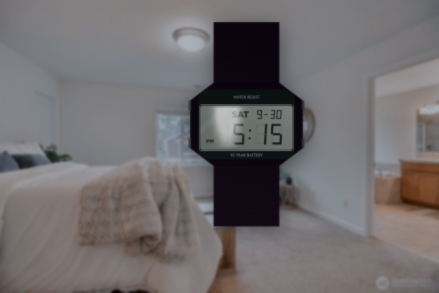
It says 5 h 15 min
